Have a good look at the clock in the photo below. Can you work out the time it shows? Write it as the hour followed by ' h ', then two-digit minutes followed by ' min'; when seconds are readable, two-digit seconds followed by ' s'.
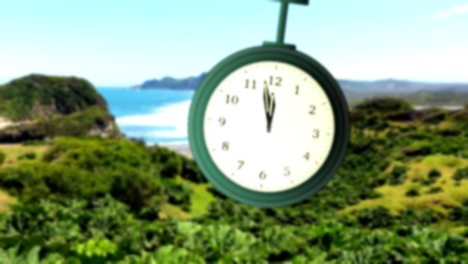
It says 11 h 58 min
